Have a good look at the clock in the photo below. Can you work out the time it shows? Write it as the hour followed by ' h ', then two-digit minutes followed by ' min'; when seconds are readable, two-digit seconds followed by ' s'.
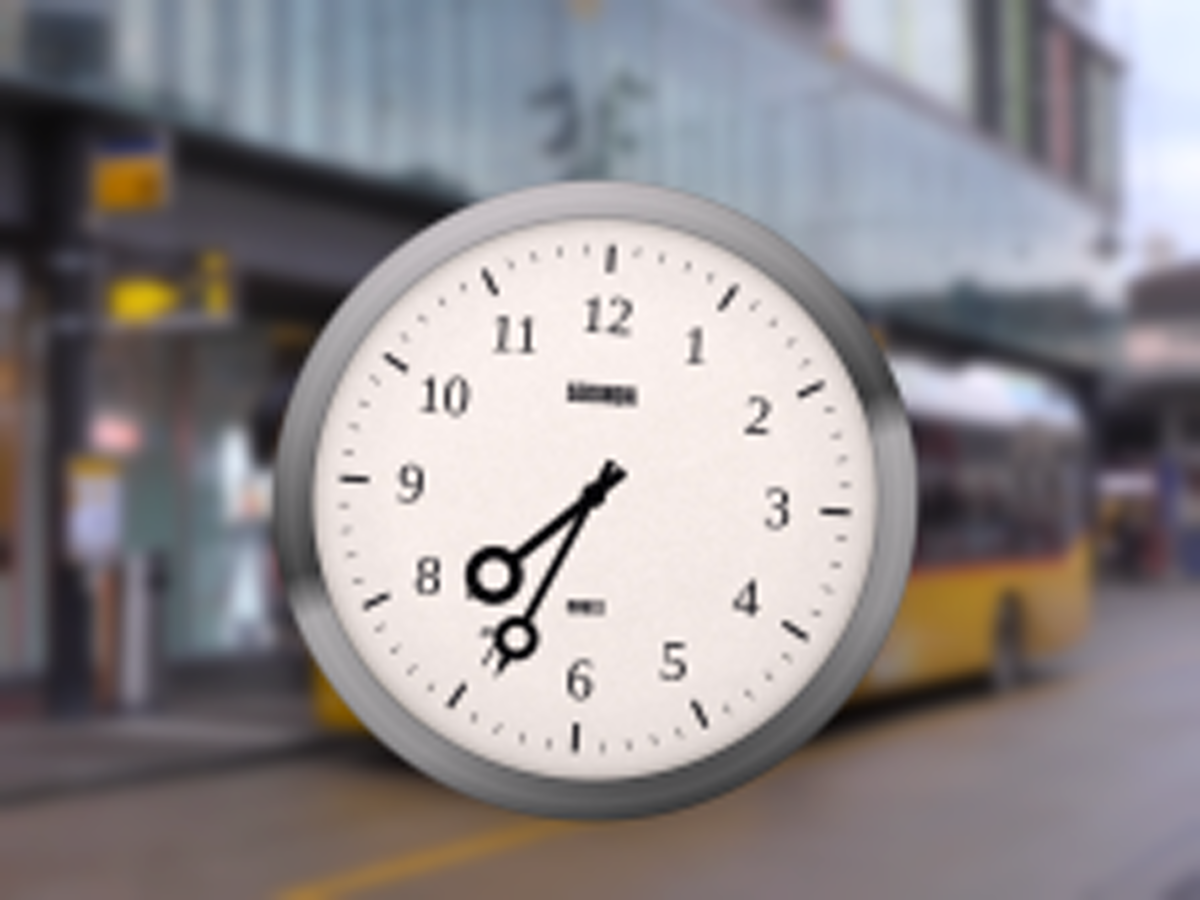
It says 7 h 34 min
